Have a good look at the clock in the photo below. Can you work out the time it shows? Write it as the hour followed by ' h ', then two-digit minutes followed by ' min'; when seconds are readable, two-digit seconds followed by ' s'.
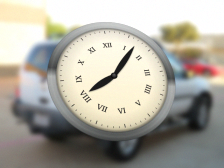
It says 8 h 07 min
